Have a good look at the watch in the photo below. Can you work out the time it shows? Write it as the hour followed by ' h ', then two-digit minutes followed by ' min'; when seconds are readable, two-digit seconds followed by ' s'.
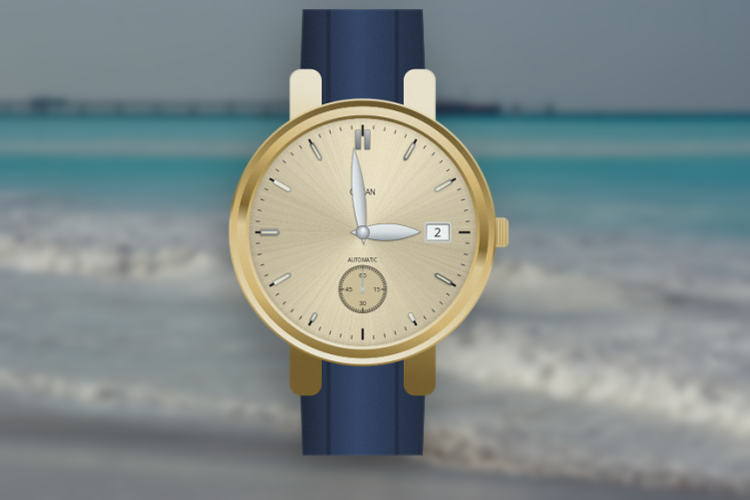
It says 2 h 59 min
